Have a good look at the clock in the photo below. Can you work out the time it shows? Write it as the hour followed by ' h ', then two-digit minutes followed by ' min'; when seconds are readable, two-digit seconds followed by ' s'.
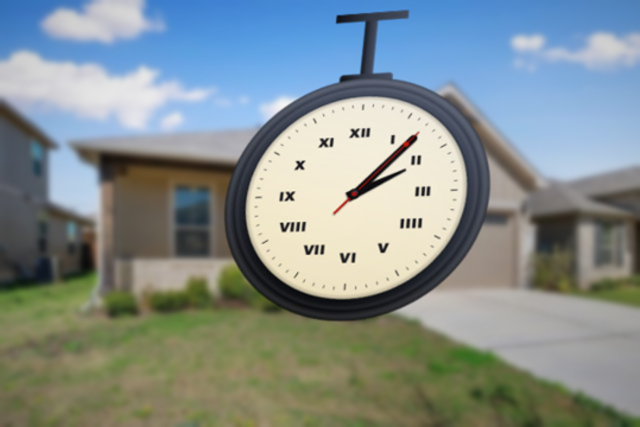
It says 2 h 07 min 07 s
